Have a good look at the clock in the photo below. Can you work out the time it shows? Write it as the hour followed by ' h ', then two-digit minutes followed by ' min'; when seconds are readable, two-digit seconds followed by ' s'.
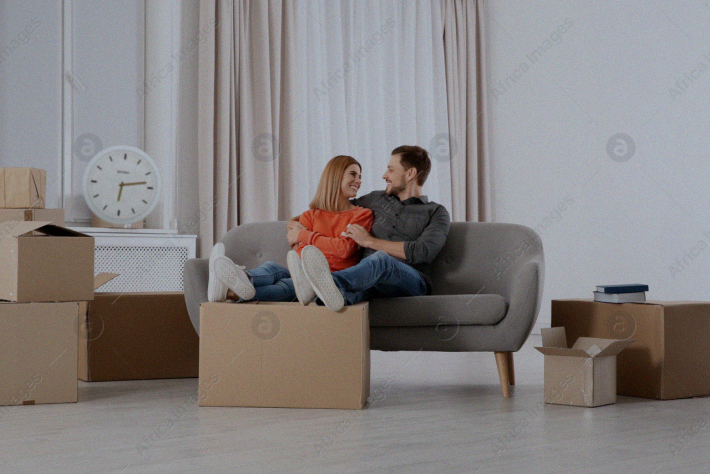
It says 6 h 13 min
